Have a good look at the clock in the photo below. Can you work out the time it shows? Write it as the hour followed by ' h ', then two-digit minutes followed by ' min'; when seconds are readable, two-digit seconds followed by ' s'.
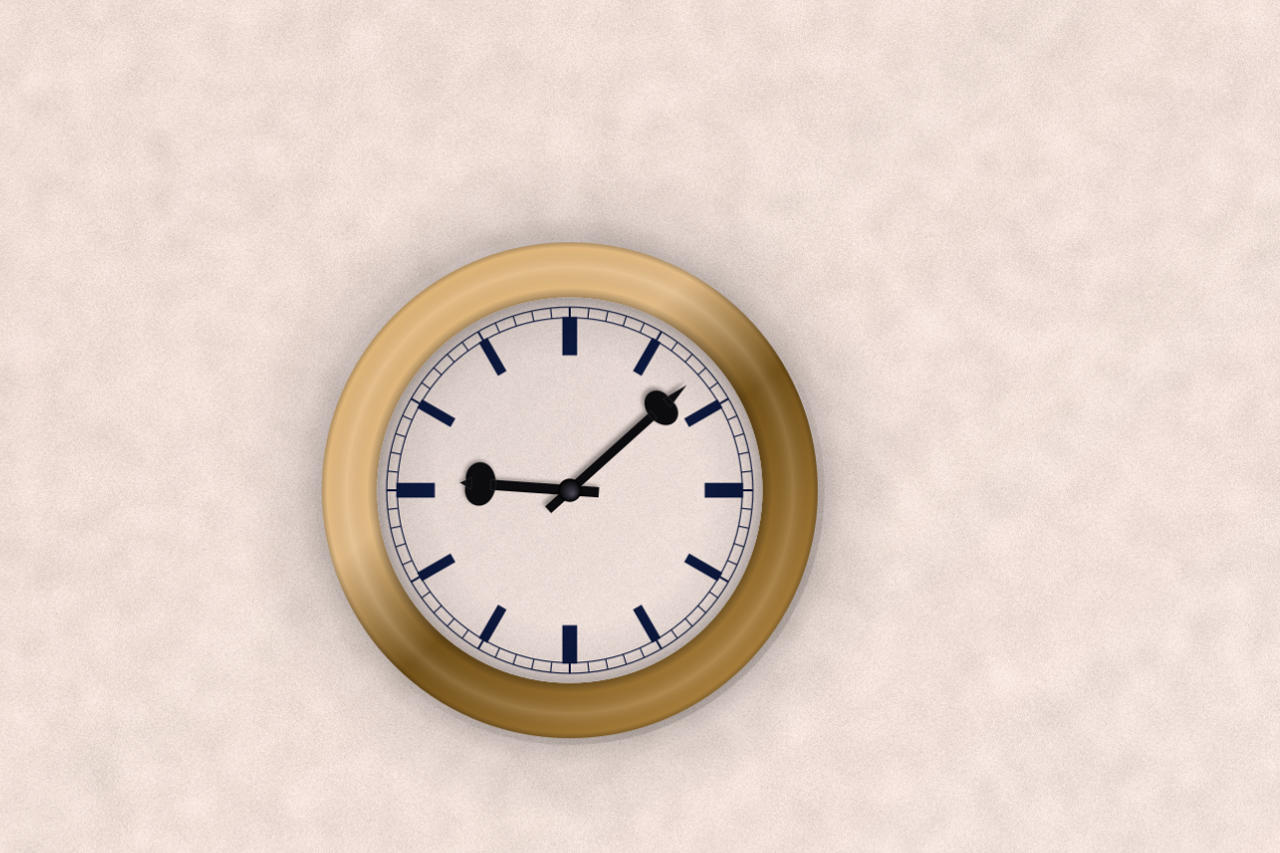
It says 9 h 08 min
